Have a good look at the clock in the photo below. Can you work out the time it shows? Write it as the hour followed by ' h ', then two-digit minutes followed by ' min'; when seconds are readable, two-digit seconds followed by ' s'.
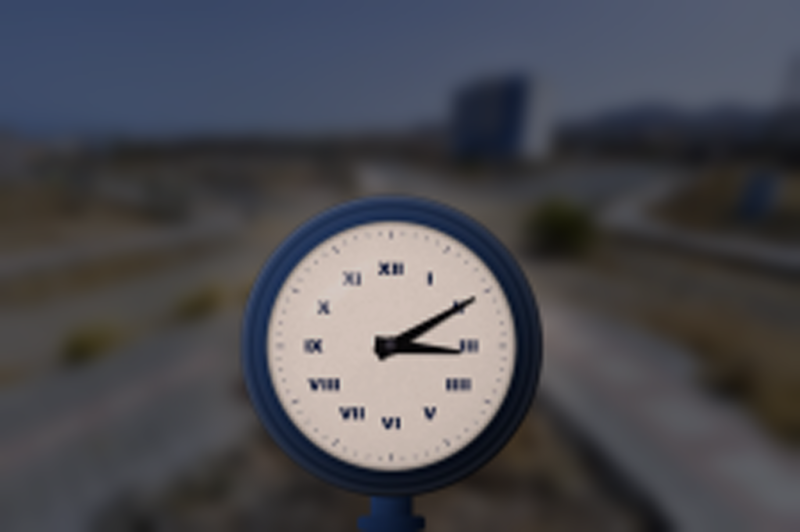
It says 3 h 10 min
